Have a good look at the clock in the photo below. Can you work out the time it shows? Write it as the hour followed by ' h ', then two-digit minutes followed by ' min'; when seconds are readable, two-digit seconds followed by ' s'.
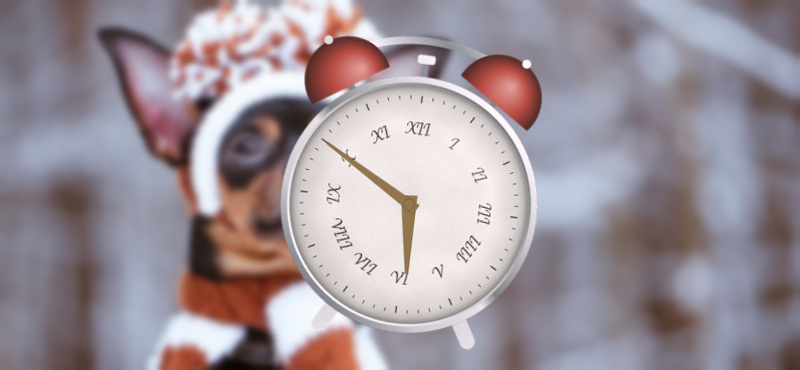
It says 5 h 50 min
